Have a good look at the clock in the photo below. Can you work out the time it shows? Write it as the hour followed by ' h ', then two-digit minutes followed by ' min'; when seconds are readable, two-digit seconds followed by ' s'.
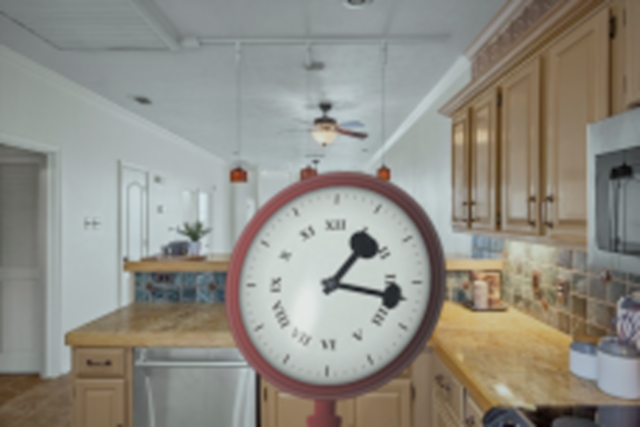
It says 1 h 17 min
